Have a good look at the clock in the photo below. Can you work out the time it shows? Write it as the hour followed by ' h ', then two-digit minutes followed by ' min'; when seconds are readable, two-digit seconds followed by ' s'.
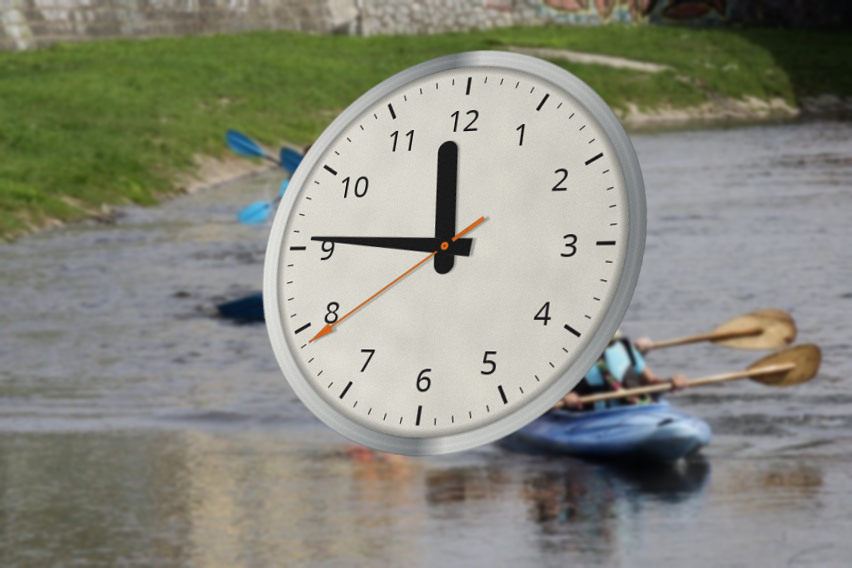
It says 11 h 45 min 39 s
